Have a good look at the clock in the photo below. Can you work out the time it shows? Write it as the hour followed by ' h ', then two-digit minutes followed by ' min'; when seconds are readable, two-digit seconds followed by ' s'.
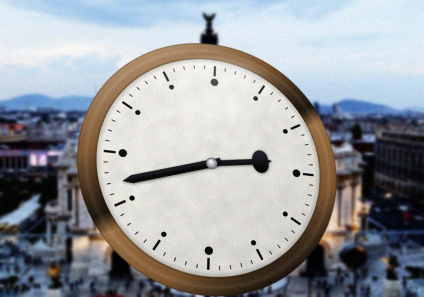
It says 2 h 42 min
